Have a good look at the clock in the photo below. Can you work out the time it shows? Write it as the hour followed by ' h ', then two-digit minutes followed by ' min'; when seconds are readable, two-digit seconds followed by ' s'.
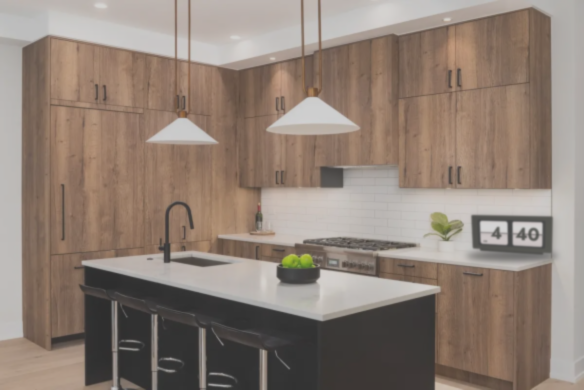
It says 4 h 40 min
